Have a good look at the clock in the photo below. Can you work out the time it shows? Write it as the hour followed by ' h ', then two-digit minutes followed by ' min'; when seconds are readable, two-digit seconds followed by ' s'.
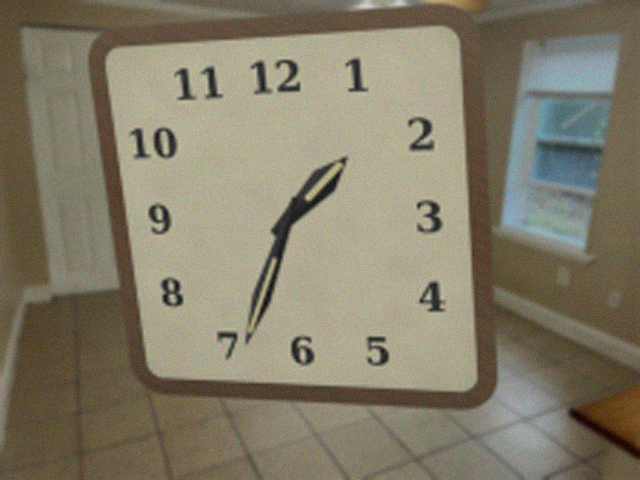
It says 1 h 34 min
